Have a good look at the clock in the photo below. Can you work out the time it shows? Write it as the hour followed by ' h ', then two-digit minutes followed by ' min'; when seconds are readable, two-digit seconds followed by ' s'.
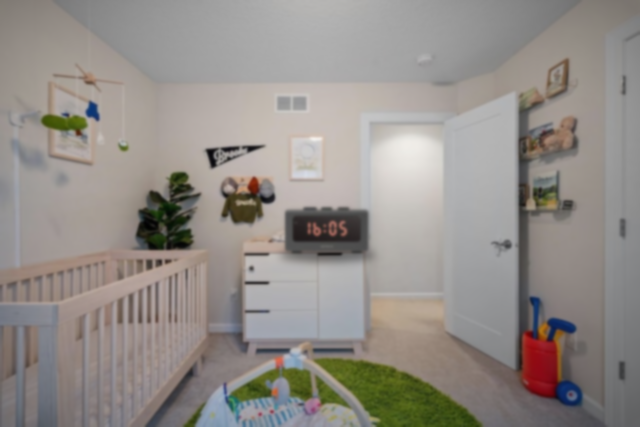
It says 16 h 05 min
